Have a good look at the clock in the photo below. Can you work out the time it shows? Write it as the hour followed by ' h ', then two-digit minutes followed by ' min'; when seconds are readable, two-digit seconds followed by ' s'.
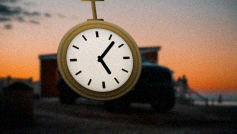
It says 5 h 07 min
